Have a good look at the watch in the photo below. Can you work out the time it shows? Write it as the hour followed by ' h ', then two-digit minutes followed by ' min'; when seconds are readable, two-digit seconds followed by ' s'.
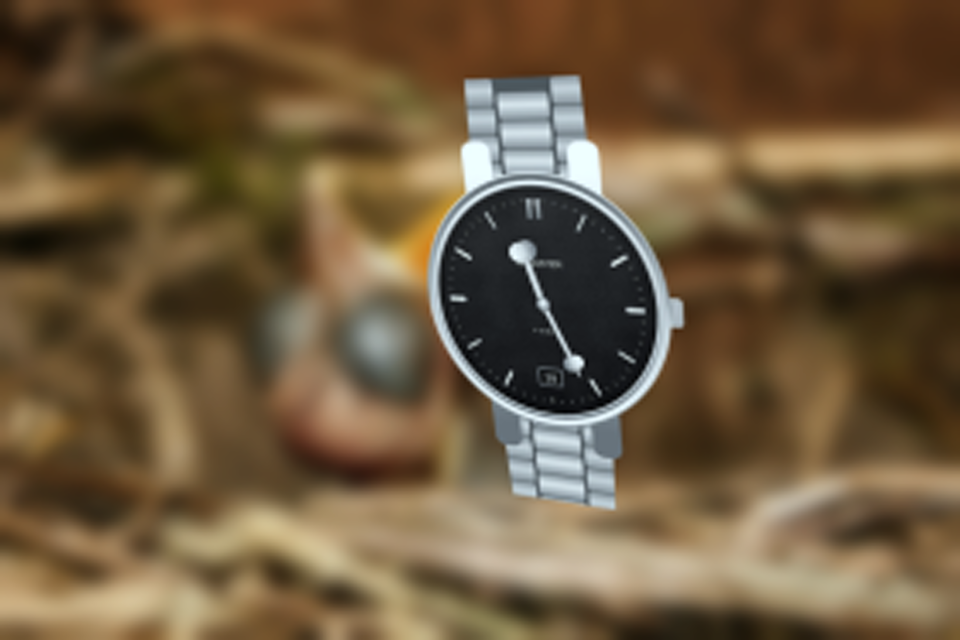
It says 11 h 26 min
